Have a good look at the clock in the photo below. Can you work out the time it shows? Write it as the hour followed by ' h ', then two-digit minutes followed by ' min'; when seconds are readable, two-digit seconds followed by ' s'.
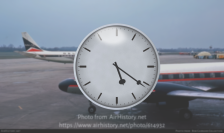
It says 5 h 21 min
